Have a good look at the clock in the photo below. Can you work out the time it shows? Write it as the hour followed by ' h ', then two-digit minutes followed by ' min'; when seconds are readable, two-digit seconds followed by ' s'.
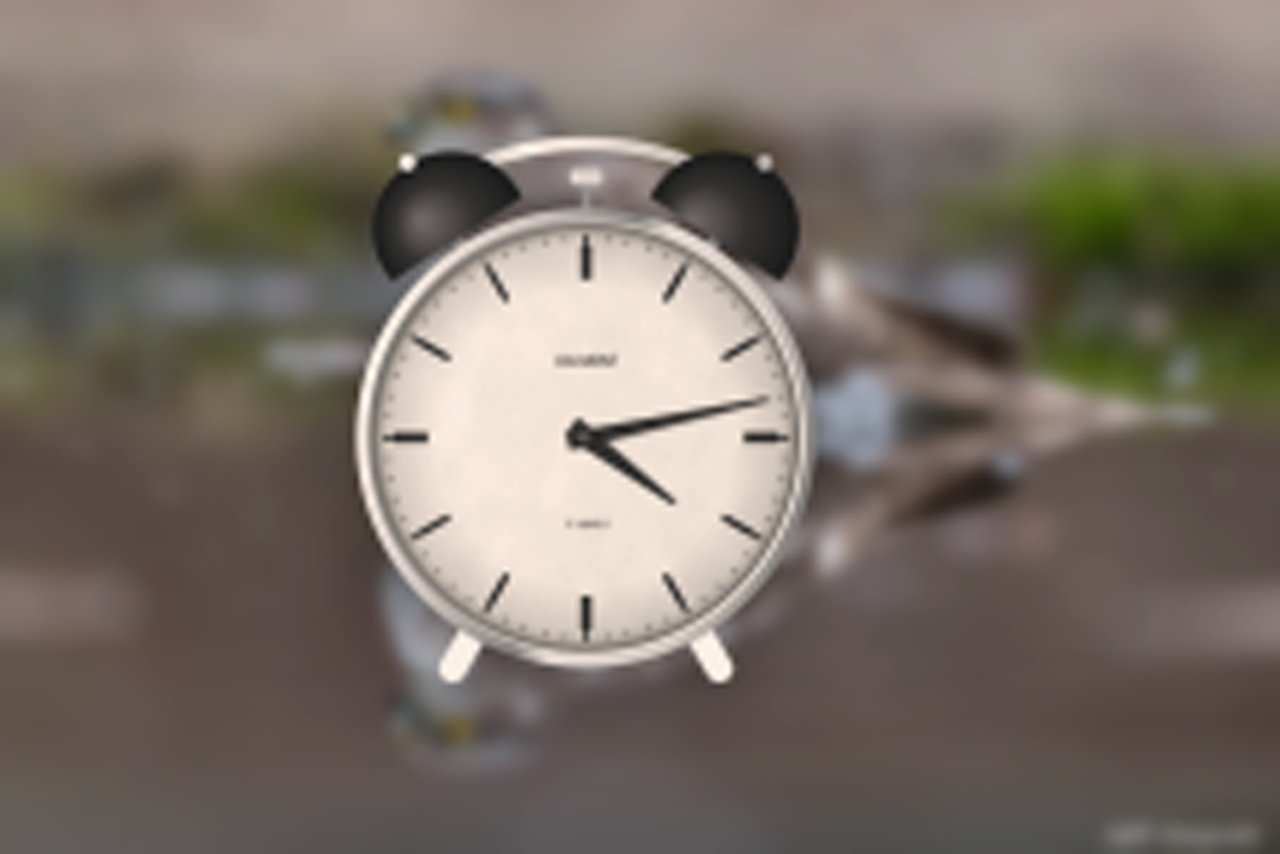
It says 4 h 13 min
